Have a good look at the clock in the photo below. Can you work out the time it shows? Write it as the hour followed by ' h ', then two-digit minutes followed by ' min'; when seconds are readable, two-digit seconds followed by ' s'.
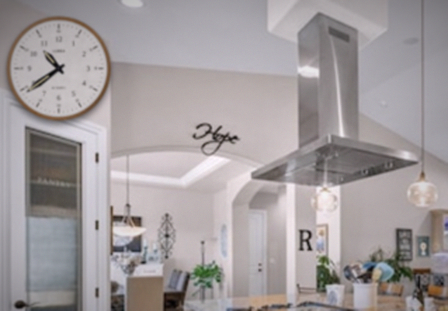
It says 10 h 39 min
